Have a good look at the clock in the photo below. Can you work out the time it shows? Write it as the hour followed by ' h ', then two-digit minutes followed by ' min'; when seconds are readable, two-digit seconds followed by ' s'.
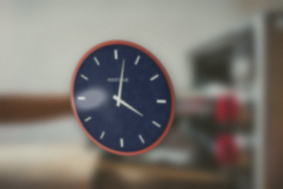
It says 4 h 02 min
